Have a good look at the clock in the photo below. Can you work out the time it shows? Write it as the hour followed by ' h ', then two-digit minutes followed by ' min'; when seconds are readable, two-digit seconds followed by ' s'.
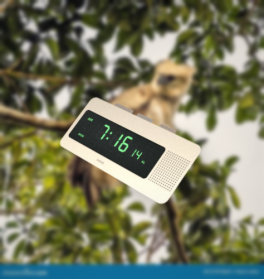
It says 7 h 16 min 14 s
